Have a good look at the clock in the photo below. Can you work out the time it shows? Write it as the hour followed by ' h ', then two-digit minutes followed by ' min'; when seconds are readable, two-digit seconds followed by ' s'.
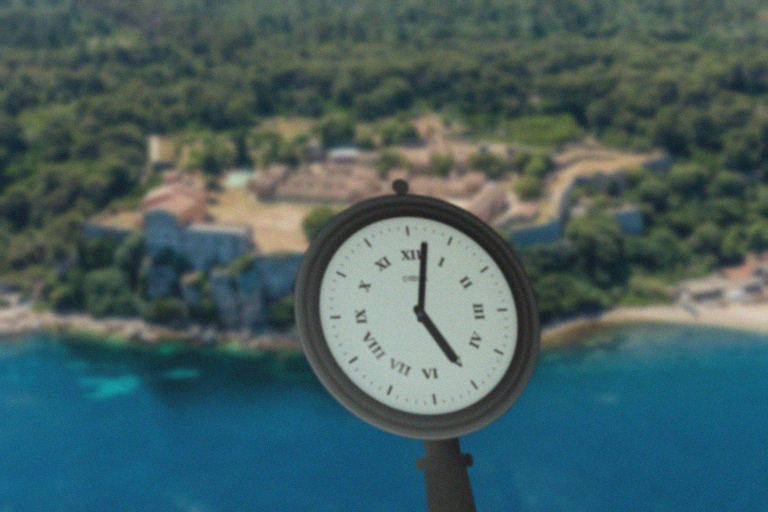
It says 5 h 02 min
